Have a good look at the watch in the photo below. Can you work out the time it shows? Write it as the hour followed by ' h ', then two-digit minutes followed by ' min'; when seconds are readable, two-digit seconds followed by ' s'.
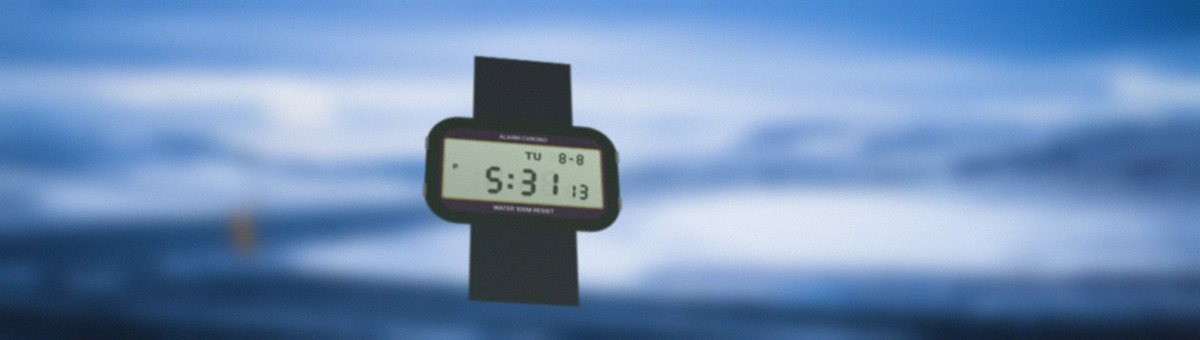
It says 5 h 31 min 13 s
